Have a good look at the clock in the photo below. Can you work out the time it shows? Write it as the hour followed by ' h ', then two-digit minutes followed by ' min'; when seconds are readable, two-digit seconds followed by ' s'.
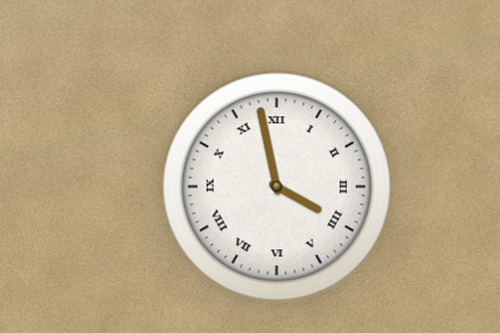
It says 3 h 58 min
